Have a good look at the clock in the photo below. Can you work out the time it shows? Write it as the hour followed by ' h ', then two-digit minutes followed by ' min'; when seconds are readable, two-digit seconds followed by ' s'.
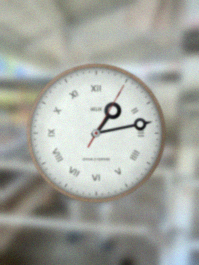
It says 1 h 13 min 05 s
